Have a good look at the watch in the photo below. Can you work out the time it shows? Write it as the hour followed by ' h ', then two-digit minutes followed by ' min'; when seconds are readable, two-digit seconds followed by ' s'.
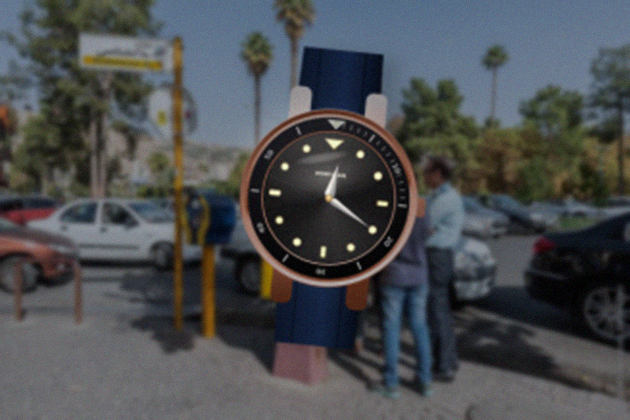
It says 12 h 20 min
